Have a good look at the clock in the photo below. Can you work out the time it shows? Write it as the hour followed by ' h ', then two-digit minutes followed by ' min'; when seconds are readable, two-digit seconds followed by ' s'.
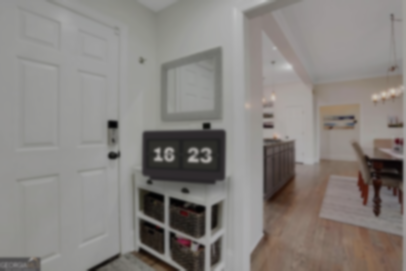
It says 16 h 23 min
